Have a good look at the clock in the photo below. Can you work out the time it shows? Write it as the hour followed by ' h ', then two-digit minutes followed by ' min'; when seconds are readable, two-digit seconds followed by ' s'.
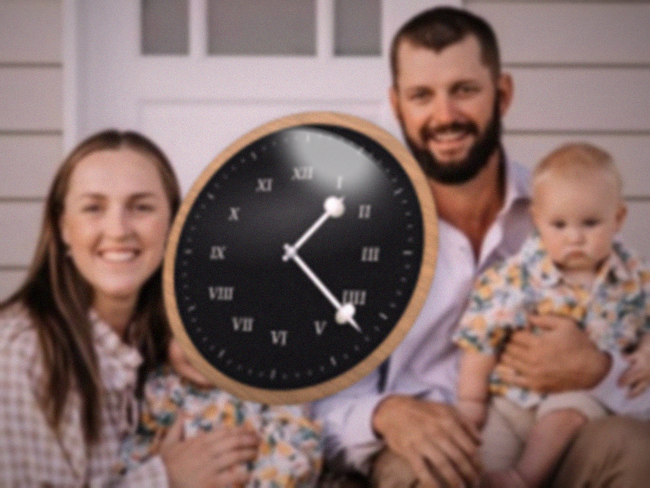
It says 1 h 22 min
